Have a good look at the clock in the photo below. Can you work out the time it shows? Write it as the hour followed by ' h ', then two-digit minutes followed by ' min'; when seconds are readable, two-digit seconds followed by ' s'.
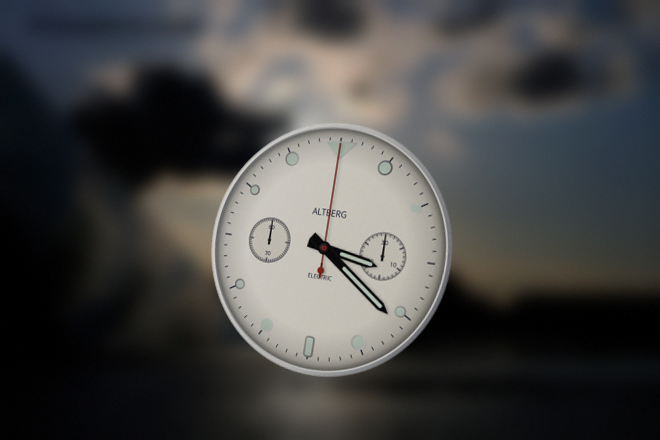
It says 3 h 21 min
